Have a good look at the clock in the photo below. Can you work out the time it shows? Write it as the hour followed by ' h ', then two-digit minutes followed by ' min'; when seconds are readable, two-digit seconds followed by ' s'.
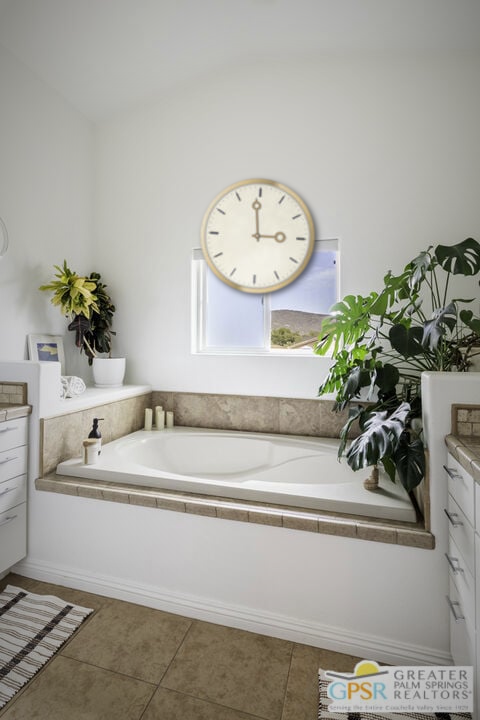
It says 2 h 59 min
